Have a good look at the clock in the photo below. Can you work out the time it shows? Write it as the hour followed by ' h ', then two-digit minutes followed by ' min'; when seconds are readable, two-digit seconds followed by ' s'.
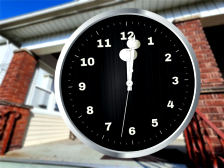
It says 12 h 01 min 32 s
